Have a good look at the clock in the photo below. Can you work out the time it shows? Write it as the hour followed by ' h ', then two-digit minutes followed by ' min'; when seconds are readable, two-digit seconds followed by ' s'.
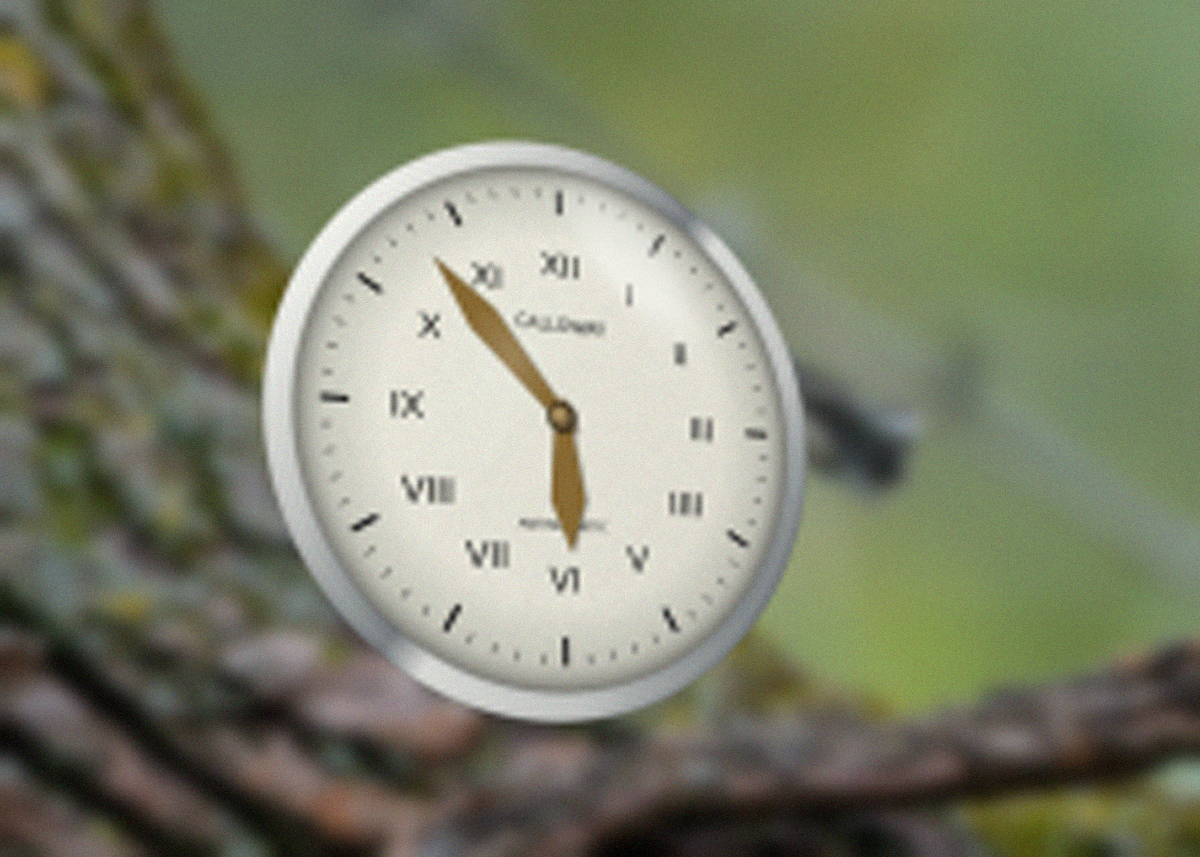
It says 5 h 53 min
